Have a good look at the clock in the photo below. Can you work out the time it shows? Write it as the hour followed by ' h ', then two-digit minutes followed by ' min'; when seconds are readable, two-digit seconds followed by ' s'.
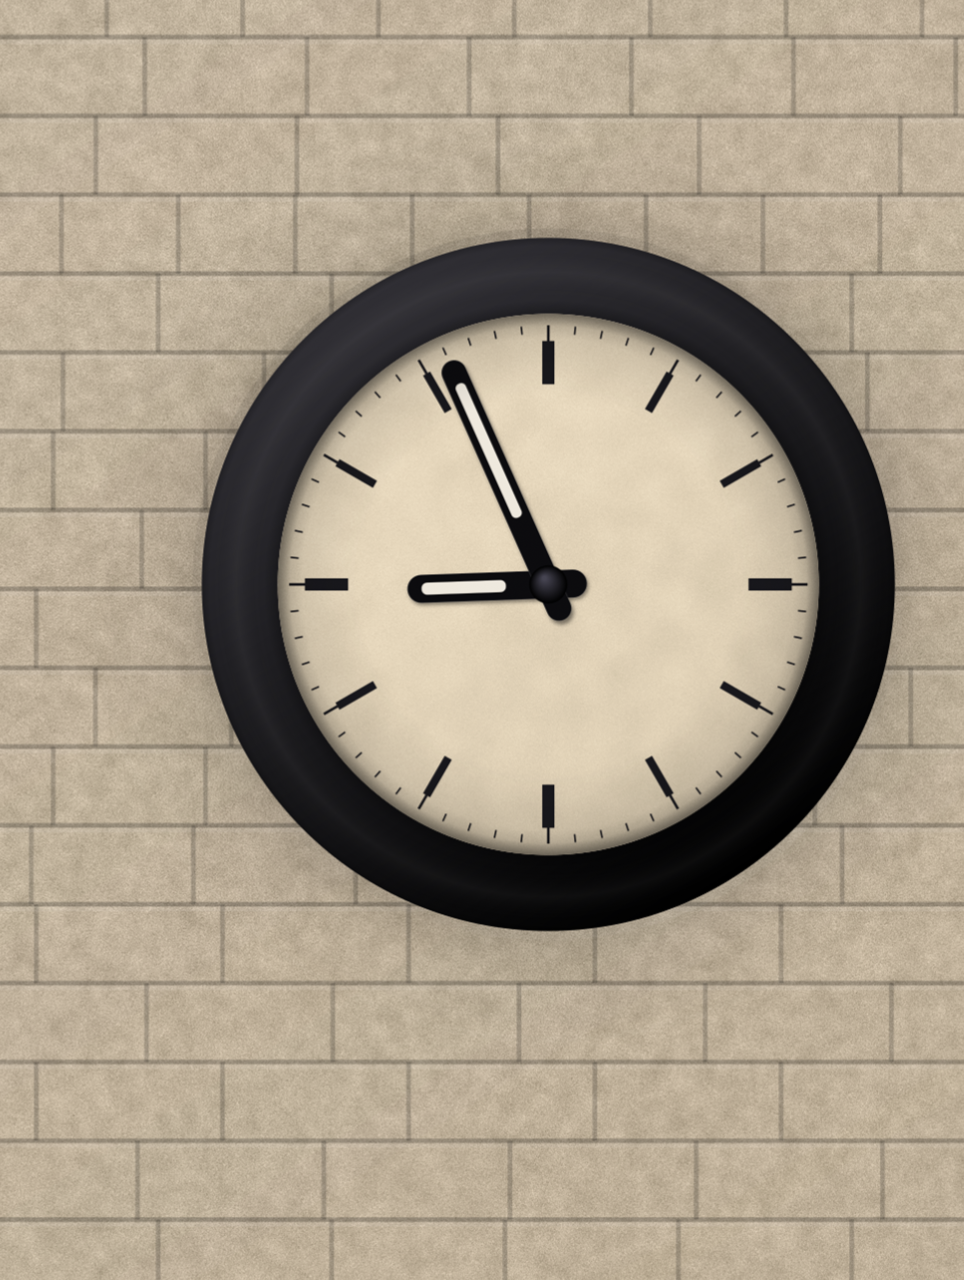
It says 8 h 56 min
